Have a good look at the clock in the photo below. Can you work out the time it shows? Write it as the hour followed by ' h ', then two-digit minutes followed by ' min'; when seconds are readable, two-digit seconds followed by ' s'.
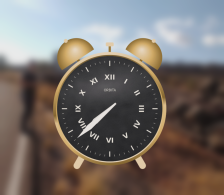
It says 7 h 38 min
